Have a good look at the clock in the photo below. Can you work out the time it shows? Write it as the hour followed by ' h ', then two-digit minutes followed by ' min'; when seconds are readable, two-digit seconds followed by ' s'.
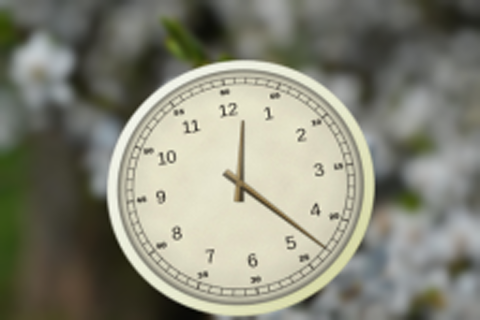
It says 12 h 23 min
